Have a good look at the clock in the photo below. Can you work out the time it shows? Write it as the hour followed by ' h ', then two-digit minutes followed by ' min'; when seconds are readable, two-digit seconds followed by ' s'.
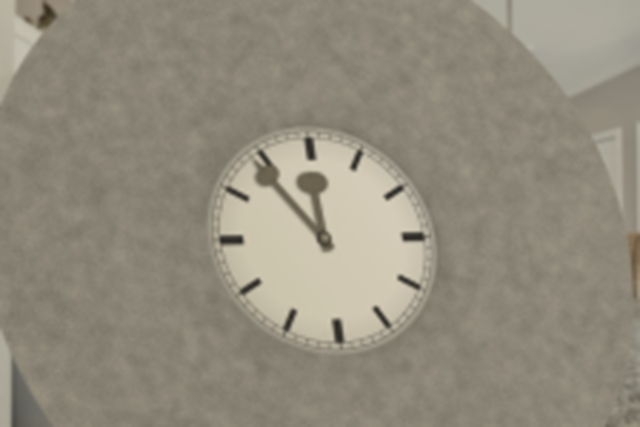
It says 11 h 54 min
